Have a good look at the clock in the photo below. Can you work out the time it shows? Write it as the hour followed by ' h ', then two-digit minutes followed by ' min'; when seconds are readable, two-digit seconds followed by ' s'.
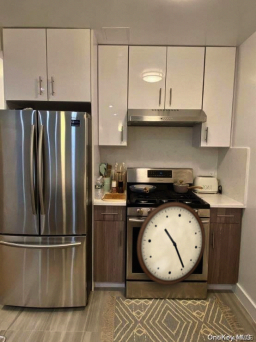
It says 10 h 24 min
